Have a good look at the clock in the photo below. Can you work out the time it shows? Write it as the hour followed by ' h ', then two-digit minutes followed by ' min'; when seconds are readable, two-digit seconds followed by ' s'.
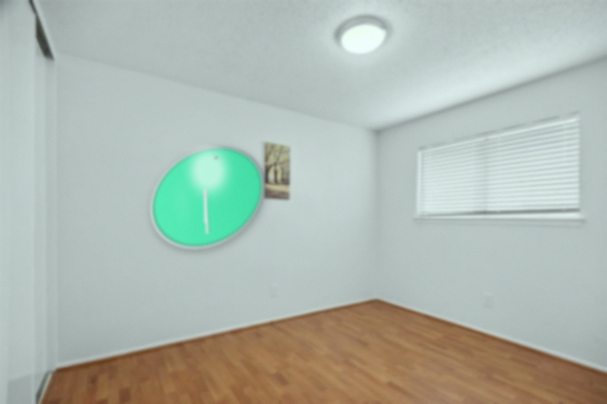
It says 5 h 27 min
